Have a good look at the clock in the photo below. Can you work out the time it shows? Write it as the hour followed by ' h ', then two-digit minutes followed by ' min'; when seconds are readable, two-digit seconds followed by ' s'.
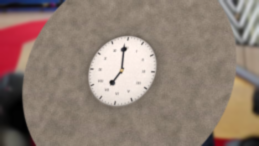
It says 6 h 59 min
